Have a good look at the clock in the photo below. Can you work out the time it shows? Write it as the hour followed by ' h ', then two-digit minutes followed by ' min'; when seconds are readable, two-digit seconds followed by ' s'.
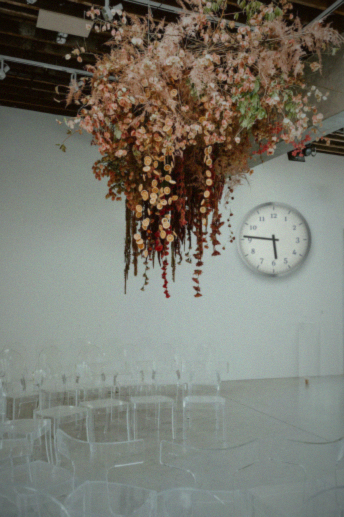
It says 5 h 46 min
